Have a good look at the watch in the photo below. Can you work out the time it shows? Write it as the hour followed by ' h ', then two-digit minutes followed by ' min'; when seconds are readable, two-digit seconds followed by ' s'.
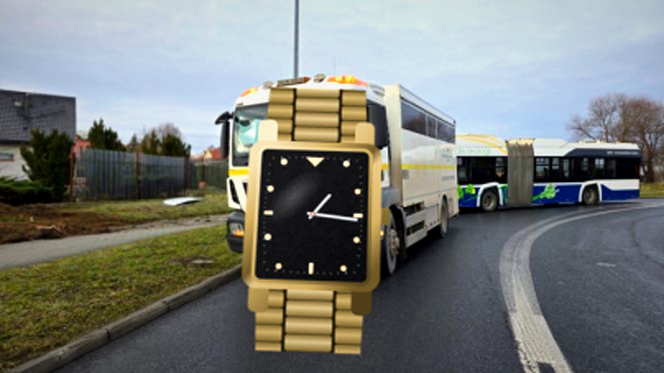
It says 1 h 16 min
